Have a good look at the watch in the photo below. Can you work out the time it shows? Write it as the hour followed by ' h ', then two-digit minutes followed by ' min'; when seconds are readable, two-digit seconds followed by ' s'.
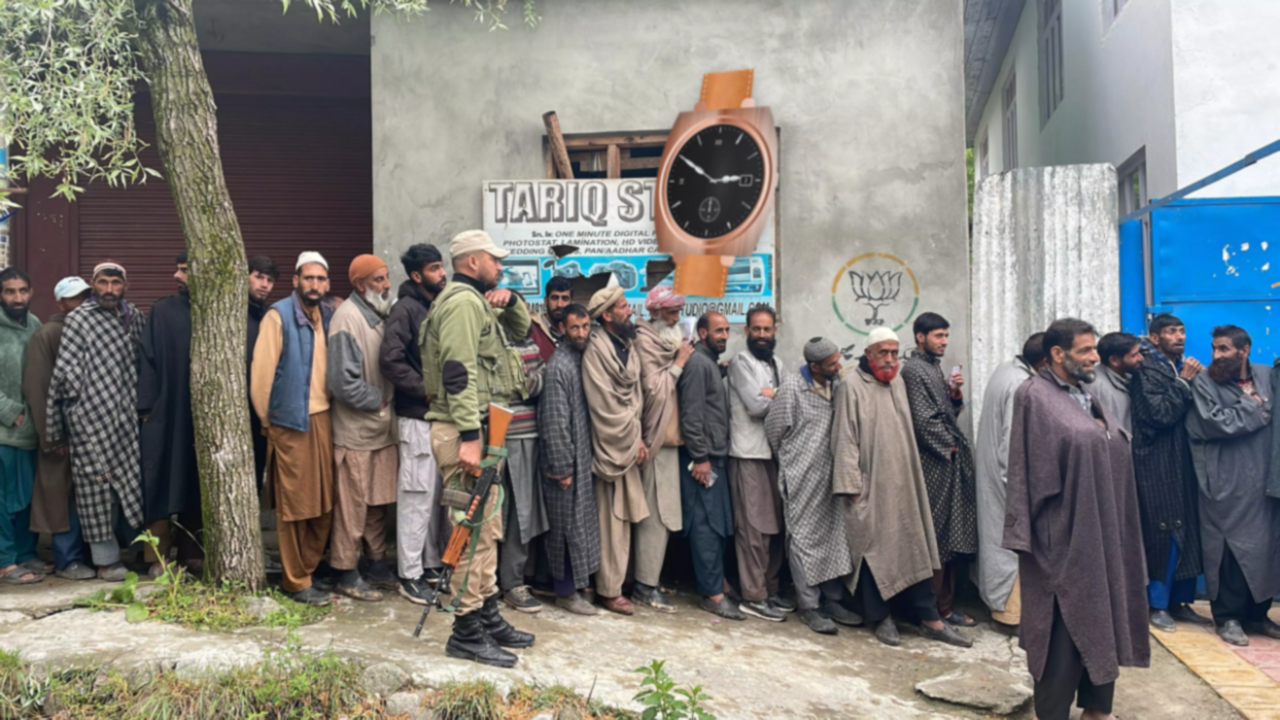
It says 2 h 50 min
